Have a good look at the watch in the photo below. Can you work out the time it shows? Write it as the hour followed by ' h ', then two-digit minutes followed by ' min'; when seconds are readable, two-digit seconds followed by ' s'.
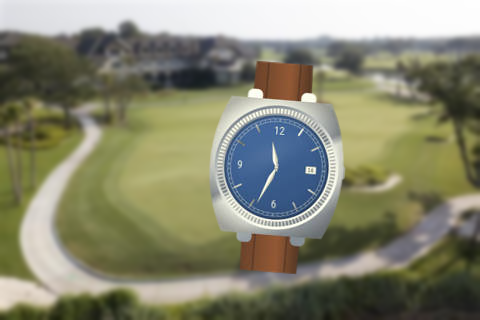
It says 11 h 34 min
